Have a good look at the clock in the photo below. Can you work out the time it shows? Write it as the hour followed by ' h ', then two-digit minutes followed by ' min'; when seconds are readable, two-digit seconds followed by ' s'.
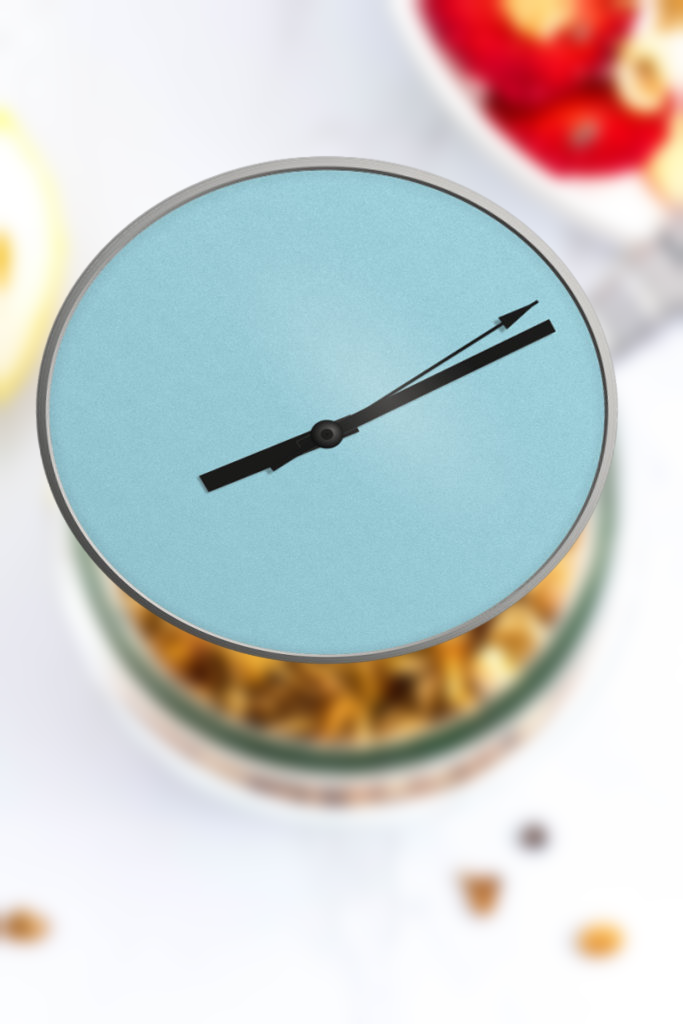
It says 8 h 10 min 09 s
